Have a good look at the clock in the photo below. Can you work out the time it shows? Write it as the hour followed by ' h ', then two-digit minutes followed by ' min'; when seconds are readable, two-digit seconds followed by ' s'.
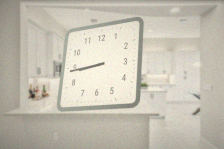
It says 8 h 44 min
